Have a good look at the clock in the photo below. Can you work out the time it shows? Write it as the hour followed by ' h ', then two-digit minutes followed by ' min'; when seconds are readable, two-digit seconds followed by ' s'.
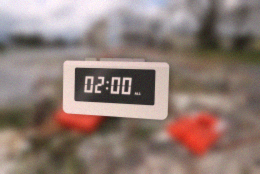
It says 2 h 00 min
